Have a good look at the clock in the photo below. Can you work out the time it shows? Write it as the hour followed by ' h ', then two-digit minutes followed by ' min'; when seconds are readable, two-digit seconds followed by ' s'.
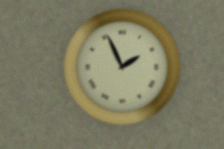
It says 1 h 56 min
